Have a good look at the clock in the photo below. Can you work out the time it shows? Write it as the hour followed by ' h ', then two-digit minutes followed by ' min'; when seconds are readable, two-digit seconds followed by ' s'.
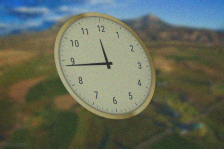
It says 11 h 44 min
